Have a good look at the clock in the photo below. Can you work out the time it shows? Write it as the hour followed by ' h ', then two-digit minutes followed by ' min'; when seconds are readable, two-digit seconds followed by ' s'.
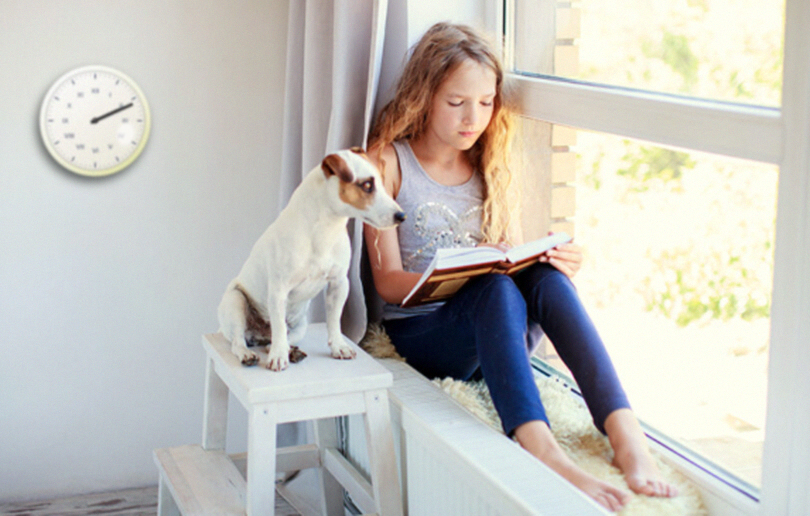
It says 2 h 11 min
